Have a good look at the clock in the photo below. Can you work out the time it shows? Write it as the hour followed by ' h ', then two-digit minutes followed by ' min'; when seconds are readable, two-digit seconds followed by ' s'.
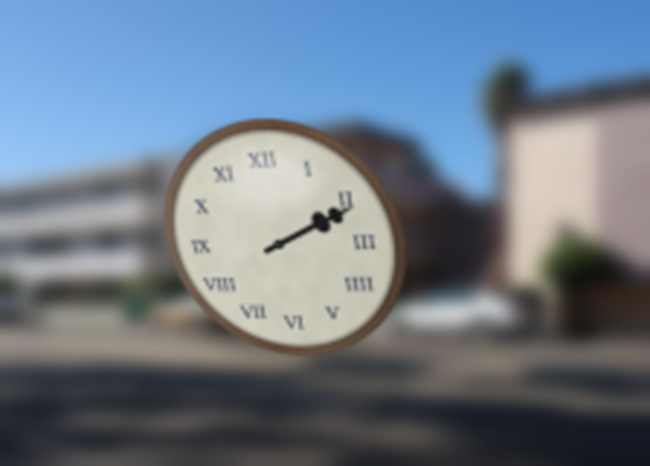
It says 2 h 11 min
